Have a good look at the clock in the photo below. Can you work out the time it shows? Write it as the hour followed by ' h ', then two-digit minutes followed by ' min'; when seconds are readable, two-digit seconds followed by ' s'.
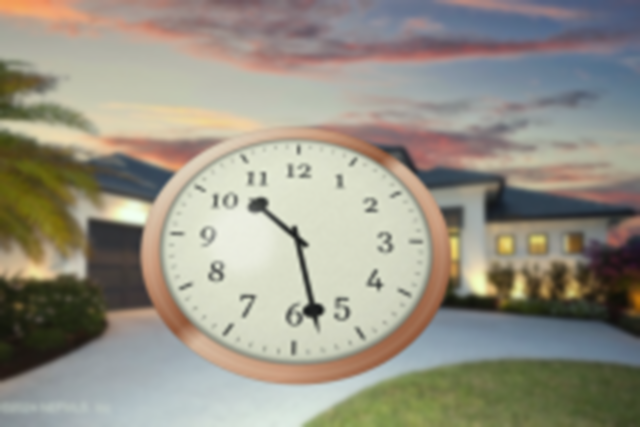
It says 10 h 28 min
